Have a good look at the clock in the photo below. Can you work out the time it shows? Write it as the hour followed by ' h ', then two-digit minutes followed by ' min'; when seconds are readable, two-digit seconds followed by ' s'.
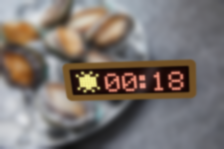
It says 0 h 18 min
